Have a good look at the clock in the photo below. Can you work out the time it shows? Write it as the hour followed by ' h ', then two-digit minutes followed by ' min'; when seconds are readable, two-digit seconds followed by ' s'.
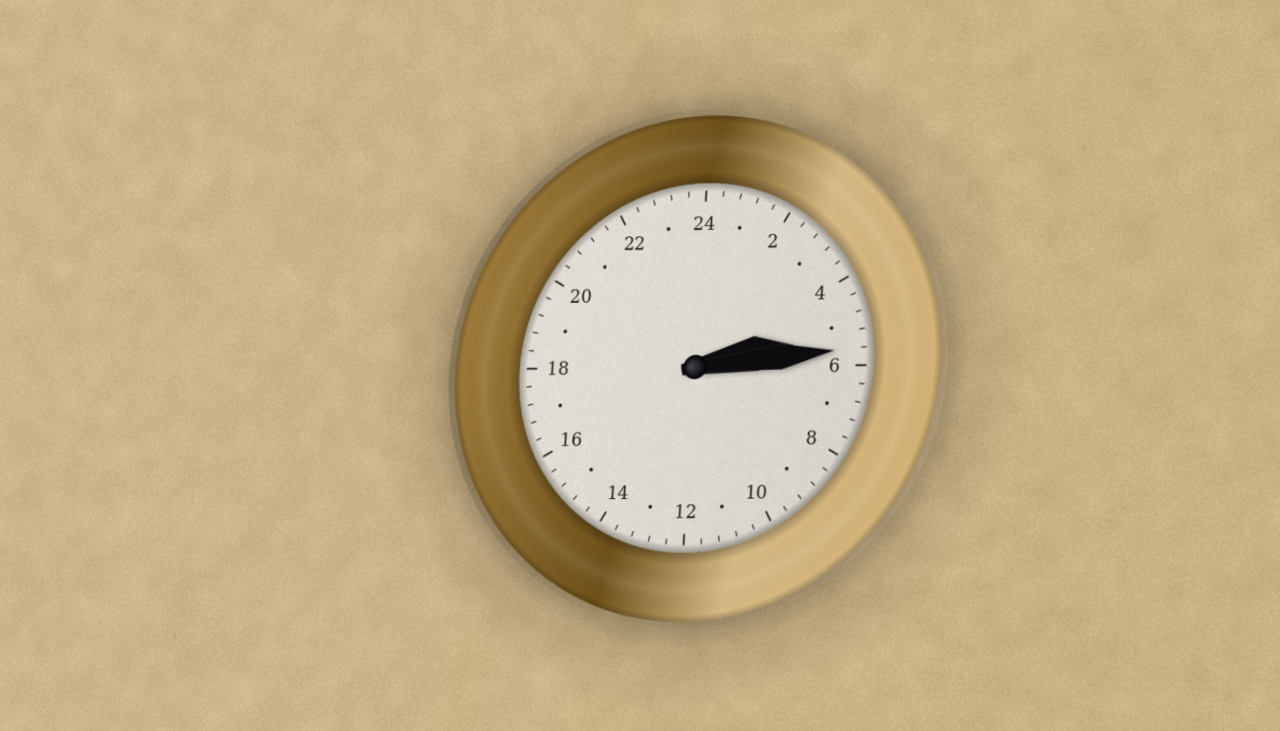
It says 5 h 14 min
